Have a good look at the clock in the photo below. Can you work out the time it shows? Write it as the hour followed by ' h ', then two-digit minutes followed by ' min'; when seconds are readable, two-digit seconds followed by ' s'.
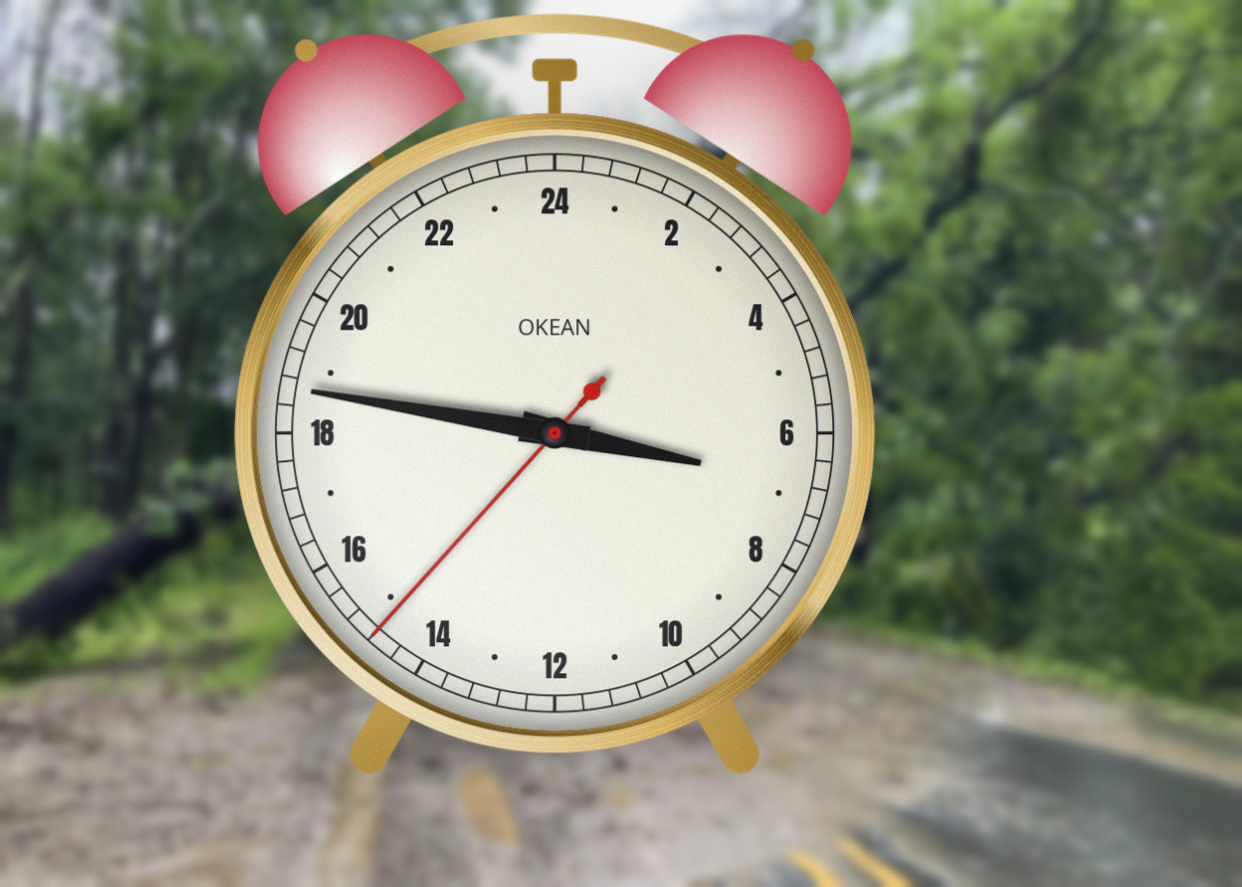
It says 6 h 46 min 37 s
